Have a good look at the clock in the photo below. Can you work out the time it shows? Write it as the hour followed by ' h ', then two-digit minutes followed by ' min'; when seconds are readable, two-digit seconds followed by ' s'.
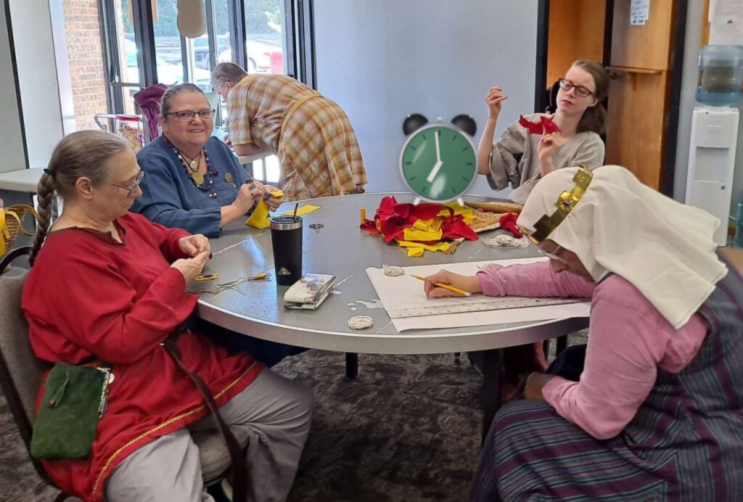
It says 6 h 59 min
